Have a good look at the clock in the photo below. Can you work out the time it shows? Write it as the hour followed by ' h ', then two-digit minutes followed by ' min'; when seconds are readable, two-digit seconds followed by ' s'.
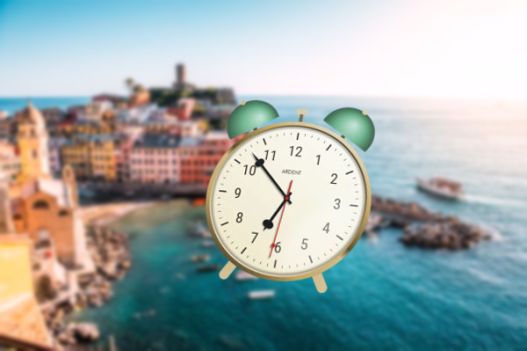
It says 6 h 52 min 31 s
